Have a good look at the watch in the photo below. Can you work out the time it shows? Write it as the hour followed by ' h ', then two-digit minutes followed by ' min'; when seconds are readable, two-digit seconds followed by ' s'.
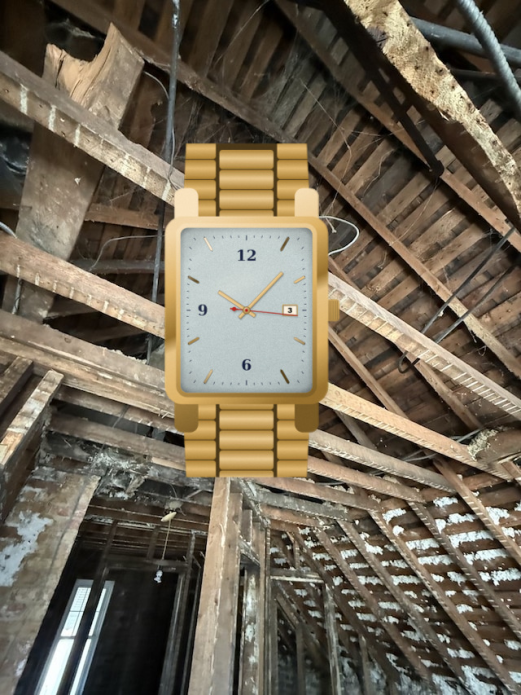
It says 10 h 07 min 16 s
